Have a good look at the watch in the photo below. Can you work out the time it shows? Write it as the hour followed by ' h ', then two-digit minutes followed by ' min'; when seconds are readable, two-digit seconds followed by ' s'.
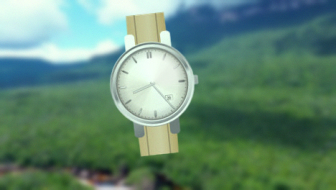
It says 8 h 24 min
